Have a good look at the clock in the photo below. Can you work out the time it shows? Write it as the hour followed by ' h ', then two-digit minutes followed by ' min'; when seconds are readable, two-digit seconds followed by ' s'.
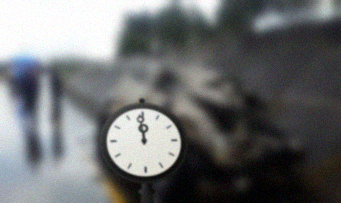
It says 11 h 59 min
